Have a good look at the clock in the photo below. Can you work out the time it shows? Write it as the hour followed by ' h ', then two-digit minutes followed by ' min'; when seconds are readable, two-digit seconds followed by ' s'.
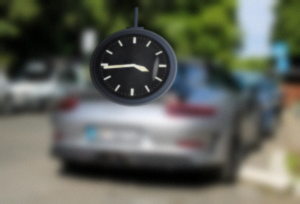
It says 3 h 44 min
